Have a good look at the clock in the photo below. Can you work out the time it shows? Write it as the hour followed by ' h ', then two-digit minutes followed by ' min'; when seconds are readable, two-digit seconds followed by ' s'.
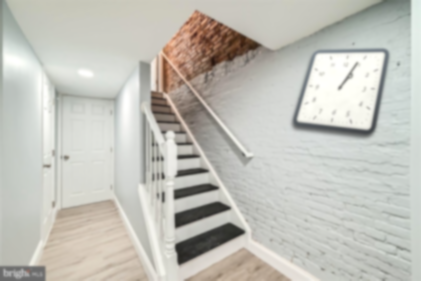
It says 1 h 04 min
